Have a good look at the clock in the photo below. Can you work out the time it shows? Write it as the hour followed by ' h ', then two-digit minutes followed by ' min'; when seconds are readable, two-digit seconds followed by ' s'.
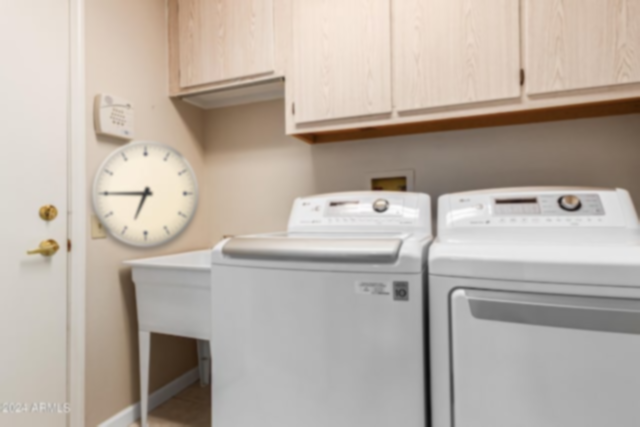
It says 6 h 45 min
